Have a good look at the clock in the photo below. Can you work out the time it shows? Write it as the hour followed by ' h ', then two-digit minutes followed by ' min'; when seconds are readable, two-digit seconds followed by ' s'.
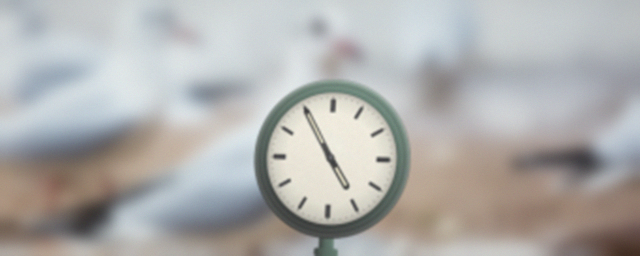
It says 4 h 55 min
